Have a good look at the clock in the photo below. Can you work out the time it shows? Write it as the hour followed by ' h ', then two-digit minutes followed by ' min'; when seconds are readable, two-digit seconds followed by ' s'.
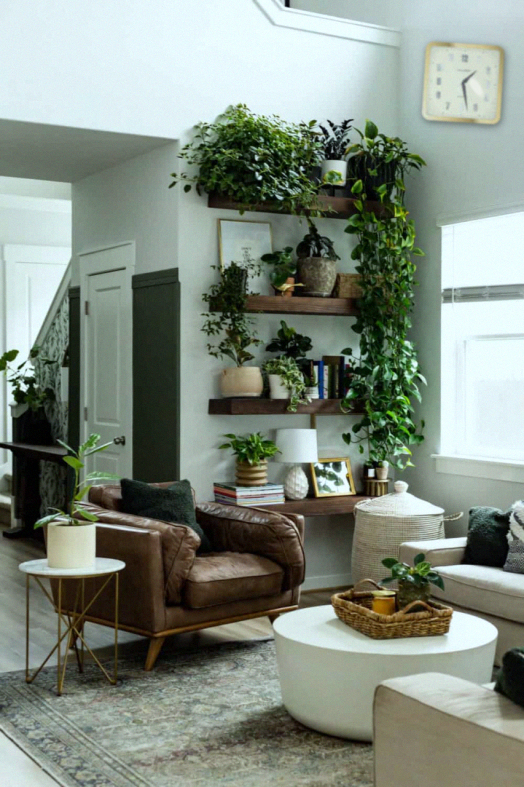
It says 1 h 28 min
